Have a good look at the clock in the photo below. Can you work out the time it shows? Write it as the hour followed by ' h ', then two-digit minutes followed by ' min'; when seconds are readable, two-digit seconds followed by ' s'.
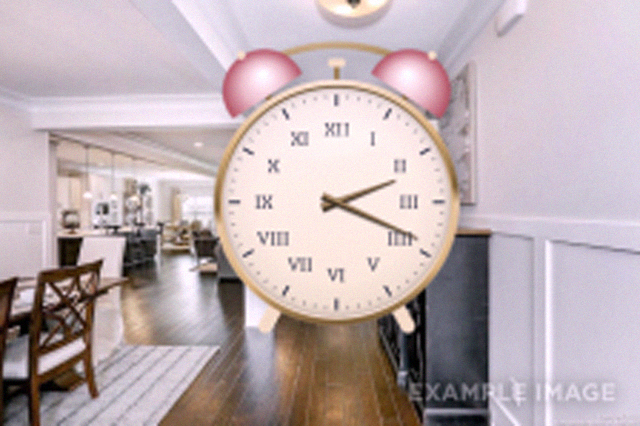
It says 2 h 19 min
